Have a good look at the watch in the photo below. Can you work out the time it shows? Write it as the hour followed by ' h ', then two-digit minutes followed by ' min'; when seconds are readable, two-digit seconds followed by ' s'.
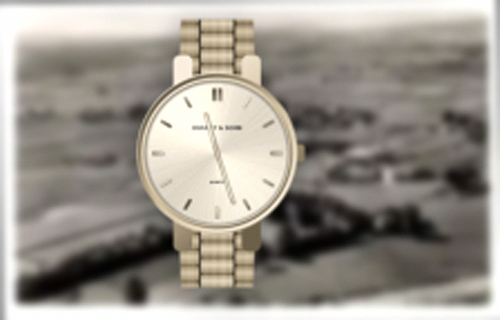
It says 11 h 27 min
